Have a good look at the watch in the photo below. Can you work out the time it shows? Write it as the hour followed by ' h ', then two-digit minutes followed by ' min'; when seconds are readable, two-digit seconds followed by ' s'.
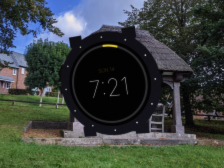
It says 7 h 21 min
